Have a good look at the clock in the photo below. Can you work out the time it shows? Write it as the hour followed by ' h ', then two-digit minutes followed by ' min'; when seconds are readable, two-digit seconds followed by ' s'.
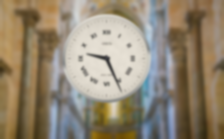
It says 9 h 26 min
